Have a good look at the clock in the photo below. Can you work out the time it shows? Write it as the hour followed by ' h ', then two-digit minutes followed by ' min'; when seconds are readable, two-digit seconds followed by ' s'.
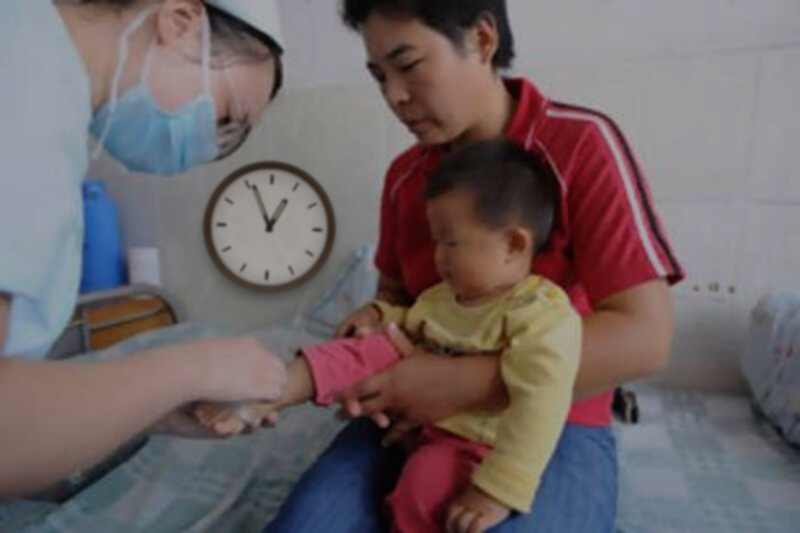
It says 12 h 56 min
